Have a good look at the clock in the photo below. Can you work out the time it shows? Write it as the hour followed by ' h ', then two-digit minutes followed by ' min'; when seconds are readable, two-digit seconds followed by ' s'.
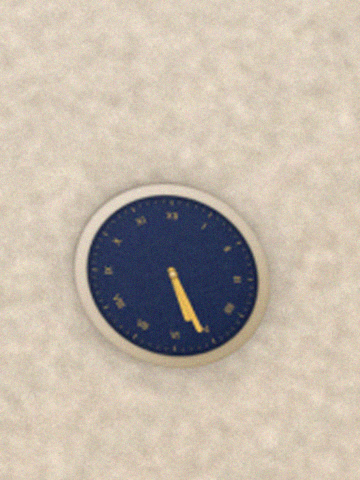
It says 5 h 26 min
